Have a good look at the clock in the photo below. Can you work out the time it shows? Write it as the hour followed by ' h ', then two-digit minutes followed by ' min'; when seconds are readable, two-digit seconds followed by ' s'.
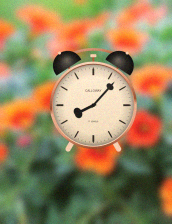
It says 8 h 07 min
